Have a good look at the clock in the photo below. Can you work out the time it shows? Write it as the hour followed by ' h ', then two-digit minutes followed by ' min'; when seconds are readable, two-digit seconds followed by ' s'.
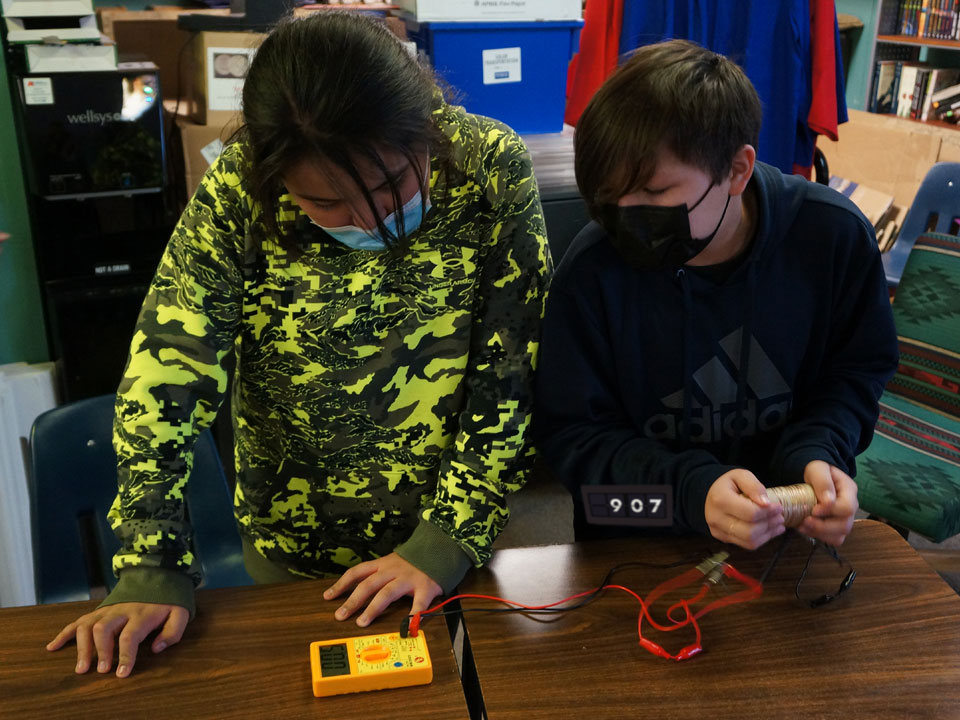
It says 9 h 07 min
